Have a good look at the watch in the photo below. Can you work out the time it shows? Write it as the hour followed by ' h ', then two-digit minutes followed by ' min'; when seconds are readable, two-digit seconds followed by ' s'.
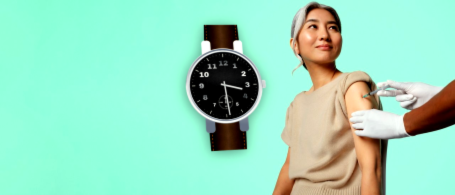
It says 3 h 29 min
